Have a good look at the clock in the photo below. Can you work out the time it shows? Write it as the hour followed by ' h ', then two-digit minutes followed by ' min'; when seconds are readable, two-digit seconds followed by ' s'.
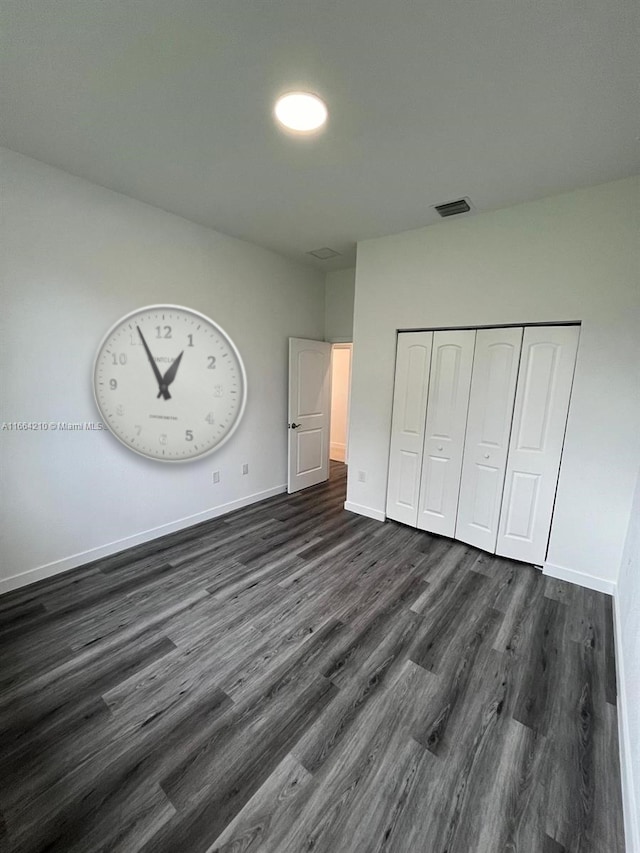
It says 12 h 56 min
